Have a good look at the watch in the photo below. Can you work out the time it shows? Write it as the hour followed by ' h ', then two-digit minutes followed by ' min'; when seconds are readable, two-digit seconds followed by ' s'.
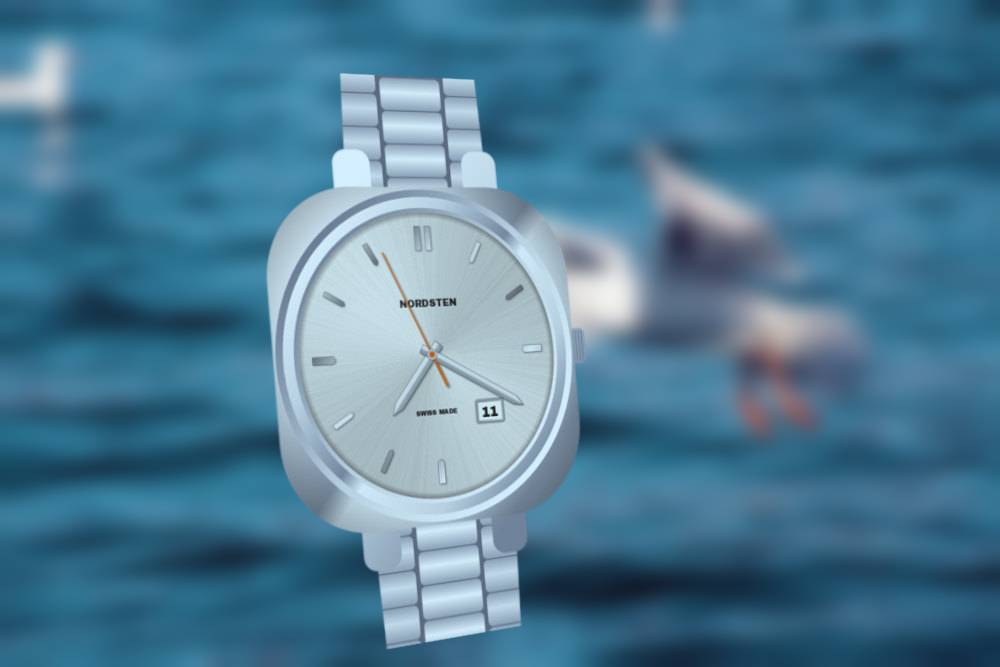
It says 7 h 19 min 56 s
